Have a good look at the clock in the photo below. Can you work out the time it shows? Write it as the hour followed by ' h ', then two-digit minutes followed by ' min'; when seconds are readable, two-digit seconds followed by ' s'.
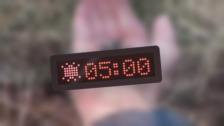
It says 5 h 00 min
